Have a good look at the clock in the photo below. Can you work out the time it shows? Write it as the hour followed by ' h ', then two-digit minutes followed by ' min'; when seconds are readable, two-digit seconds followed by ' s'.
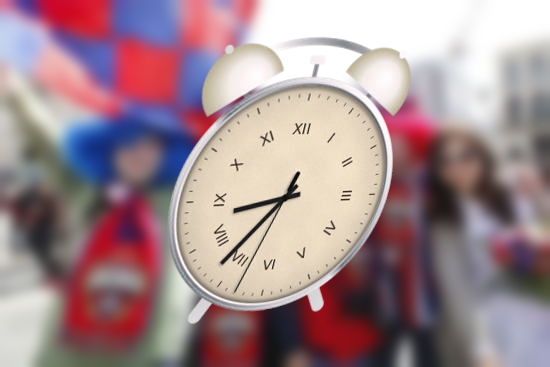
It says 8 h 36 min 33 s
